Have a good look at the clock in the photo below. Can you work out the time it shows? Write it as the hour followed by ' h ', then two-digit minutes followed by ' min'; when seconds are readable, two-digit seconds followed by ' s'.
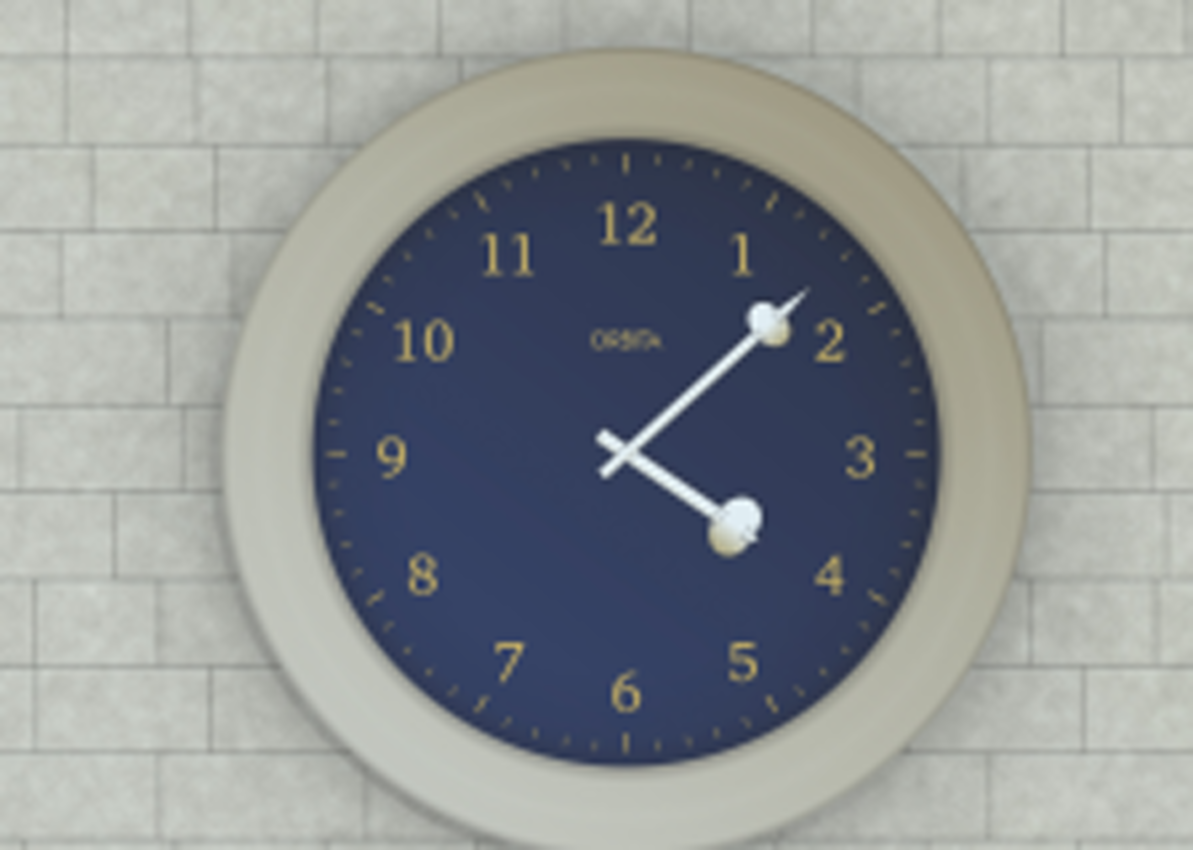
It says 4 h 08 min
